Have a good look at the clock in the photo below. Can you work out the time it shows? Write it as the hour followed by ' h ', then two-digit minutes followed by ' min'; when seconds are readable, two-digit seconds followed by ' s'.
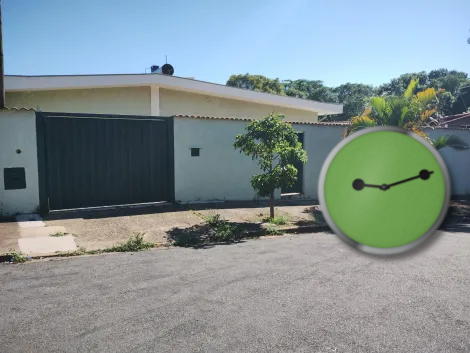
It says 9 h 12 min
